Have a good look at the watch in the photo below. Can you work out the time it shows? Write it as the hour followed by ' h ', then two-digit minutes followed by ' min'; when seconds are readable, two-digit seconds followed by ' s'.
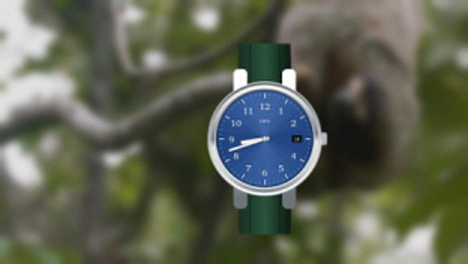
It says 8 h 42 min
